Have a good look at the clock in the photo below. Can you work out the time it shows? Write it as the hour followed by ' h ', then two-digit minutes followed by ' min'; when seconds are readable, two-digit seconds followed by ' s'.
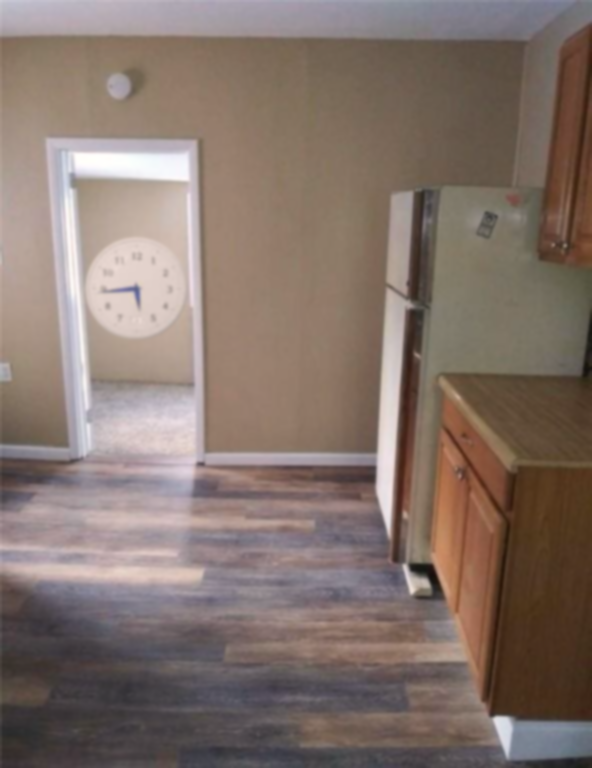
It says 5 h 44 min
